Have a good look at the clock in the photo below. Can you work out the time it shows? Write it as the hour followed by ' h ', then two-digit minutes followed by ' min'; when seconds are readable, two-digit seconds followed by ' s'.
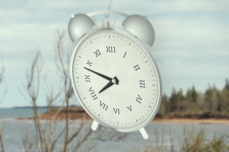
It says 7 h 48 min
